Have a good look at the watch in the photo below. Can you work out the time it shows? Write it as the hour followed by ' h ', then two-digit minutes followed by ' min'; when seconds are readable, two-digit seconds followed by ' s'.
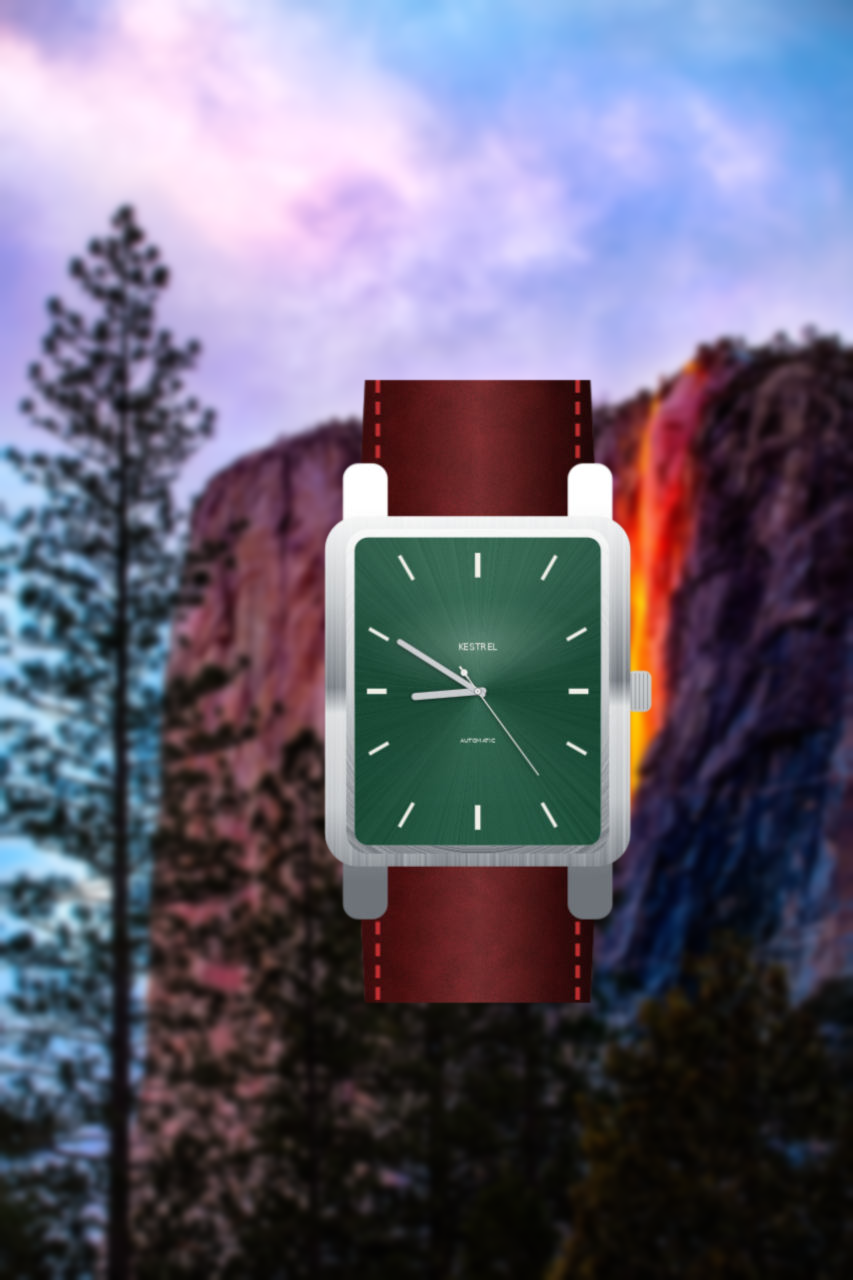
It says 8 h 50 min 24 s
